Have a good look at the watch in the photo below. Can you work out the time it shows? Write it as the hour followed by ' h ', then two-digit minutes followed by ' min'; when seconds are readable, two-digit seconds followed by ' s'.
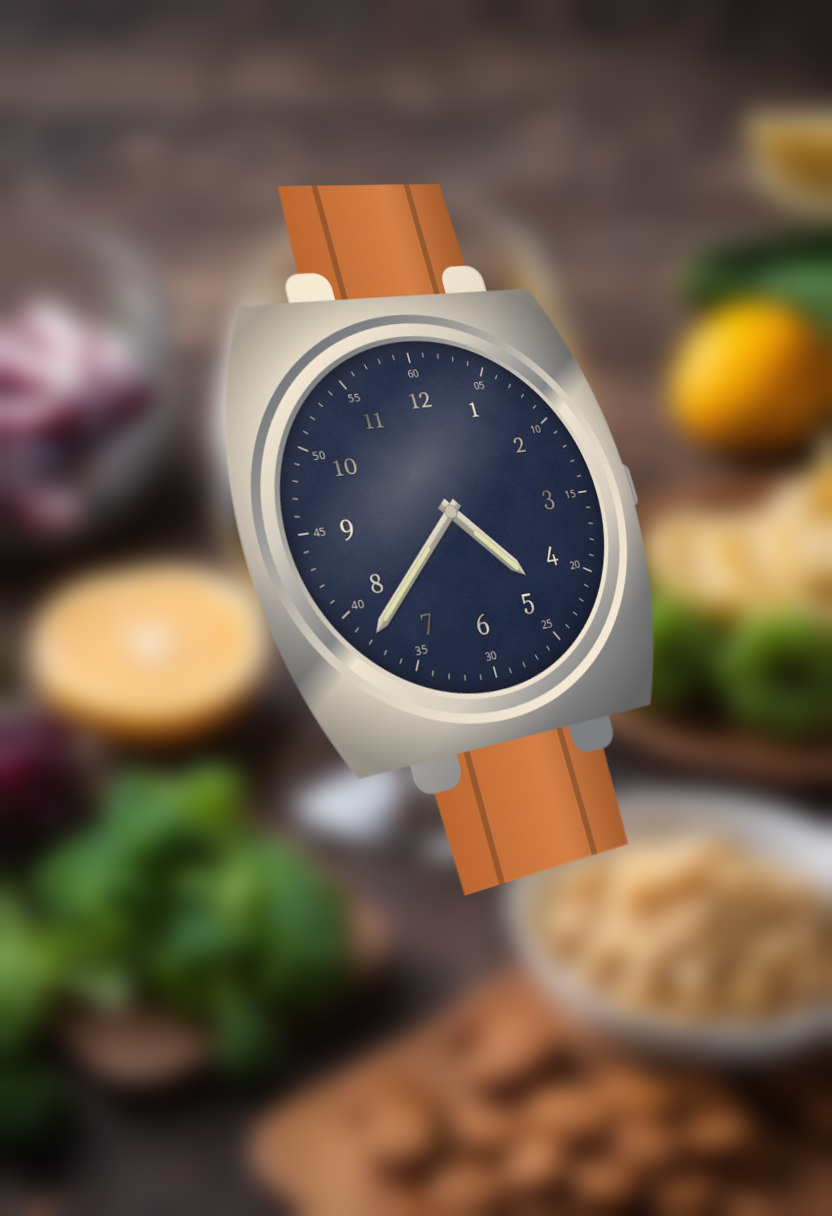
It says 4 h 38 min
